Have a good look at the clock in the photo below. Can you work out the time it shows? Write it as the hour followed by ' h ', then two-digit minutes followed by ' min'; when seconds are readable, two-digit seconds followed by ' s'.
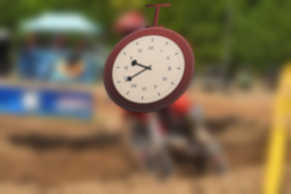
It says 9 h 39 min
